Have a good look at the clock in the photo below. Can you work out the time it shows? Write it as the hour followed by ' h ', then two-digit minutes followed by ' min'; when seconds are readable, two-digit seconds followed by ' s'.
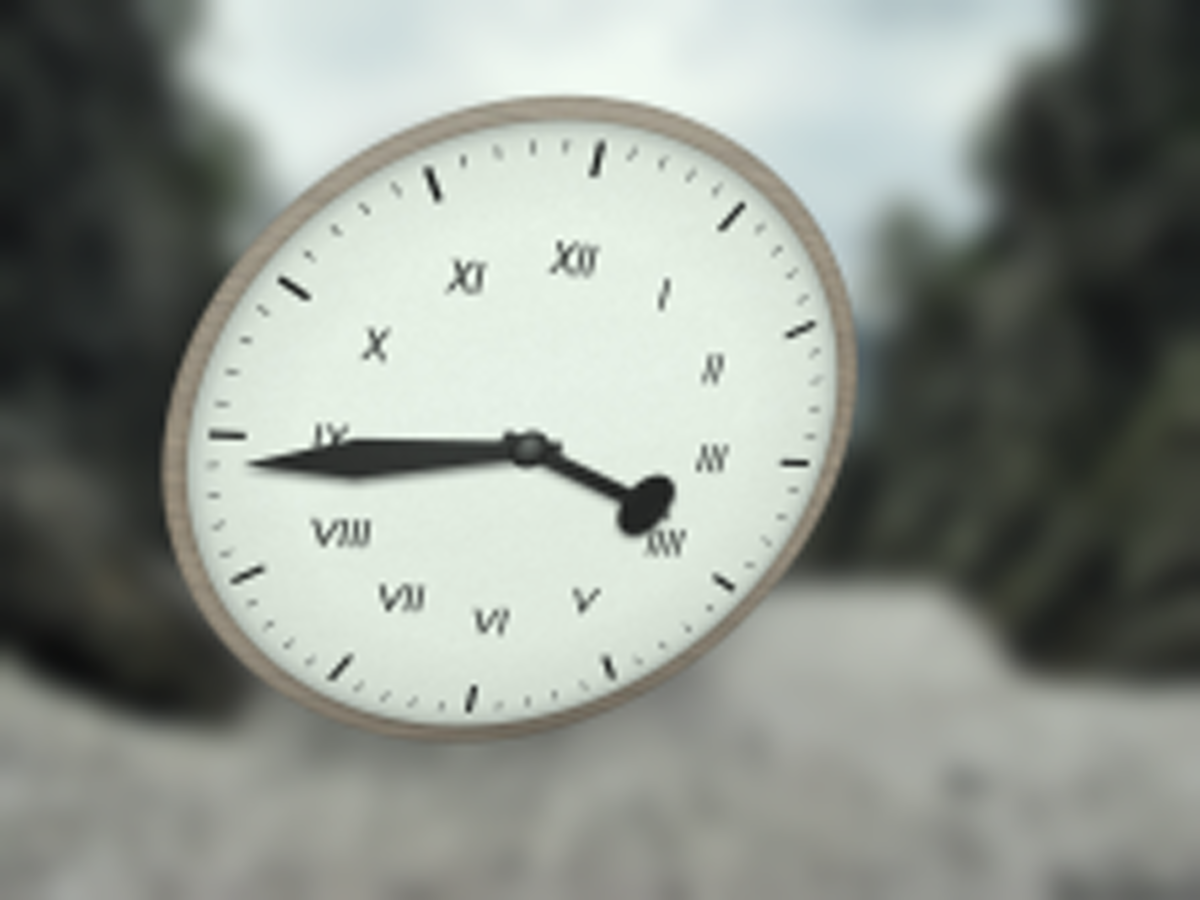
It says 3 h 44 min
